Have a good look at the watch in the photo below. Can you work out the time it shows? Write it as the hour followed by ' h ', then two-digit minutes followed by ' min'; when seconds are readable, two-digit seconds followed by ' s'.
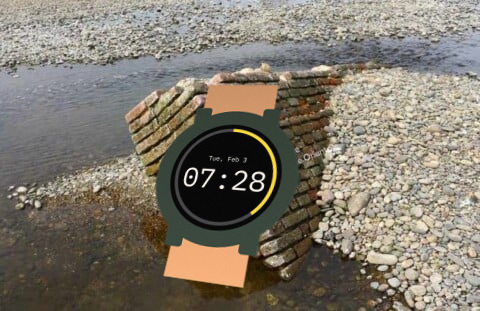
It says 7 h 28 min
